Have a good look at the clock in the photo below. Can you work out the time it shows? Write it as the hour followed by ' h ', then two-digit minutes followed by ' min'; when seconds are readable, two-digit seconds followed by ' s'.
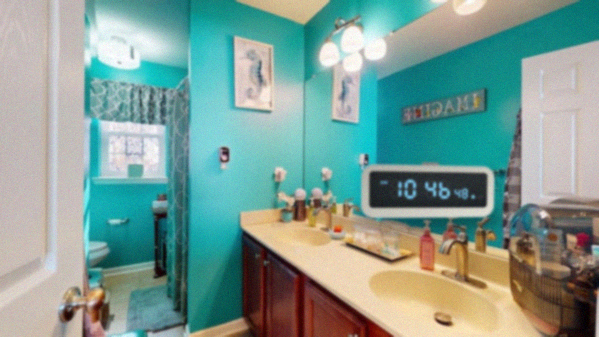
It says 10 h 46 min
